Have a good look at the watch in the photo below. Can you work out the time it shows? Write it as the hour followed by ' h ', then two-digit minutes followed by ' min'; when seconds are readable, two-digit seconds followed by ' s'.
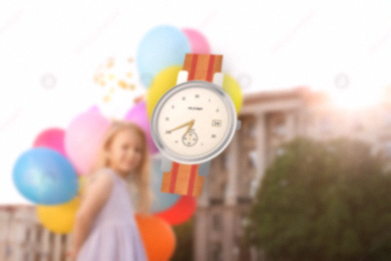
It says 6 h 40 min
